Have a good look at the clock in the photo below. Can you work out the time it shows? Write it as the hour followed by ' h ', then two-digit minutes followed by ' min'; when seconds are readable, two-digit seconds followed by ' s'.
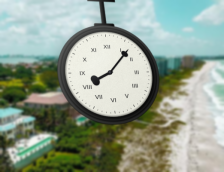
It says 8 h 07 min
